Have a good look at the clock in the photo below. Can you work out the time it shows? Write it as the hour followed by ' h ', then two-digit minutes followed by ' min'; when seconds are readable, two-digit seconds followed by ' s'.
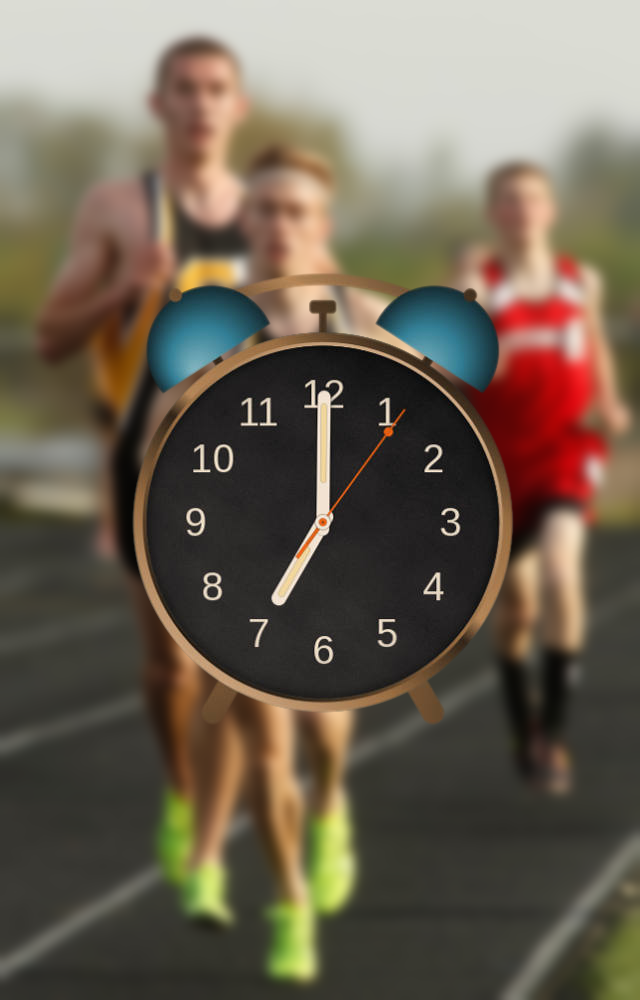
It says 7 h 00 min 06 s
